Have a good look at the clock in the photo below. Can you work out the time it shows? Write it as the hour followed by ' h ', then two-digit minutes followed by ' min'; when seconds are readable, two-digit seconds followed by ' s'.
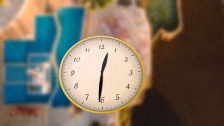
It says 12 h 31 min
